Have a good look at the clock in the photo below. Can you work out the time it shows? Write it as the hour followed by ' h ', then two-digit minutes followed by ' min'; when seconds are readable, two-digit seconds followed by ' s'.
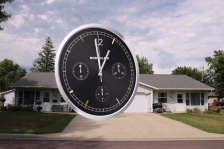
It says 12 h 59 min
